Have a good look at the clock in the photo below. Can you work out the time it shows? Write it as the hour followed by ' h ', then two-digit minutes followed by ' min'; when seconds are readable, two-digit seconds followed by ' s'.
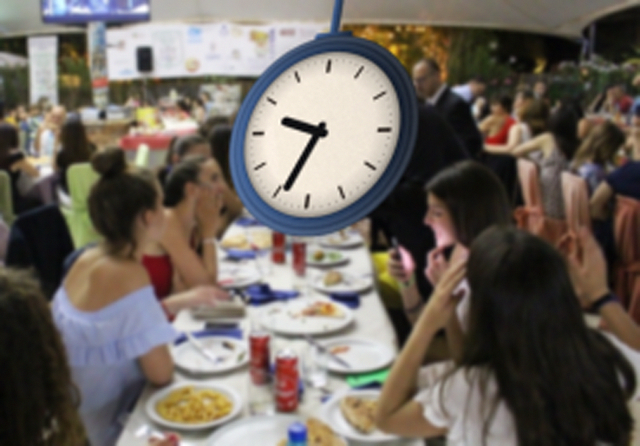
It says 9 h 34 min
